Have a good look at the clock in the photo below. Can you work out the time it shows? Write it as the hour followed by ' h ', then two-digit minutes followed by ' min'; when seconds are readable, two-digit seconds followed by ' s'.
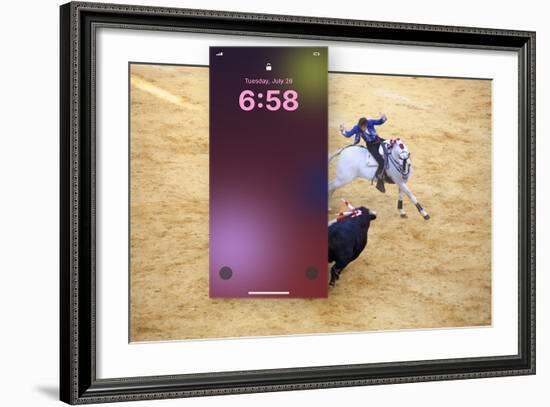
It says 6 h 58 min
